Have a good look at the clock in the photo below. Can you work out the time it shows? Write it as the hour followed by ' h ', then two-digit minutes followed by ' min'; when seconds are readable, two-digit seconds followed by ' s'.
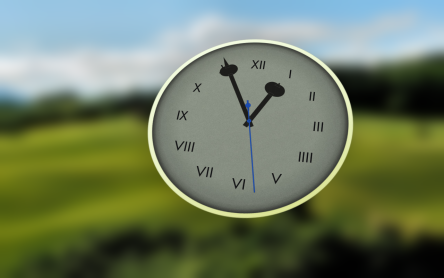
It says 12 h 55 min 28 s
